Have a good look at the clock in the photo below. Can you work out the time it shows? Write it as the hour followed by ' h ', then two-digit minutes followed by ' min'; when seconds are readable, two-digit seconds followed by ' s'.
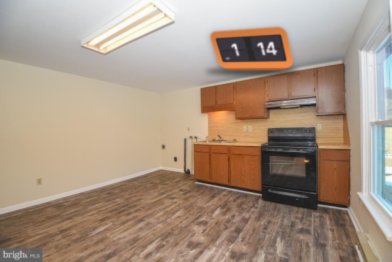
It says 1 h 14 min
